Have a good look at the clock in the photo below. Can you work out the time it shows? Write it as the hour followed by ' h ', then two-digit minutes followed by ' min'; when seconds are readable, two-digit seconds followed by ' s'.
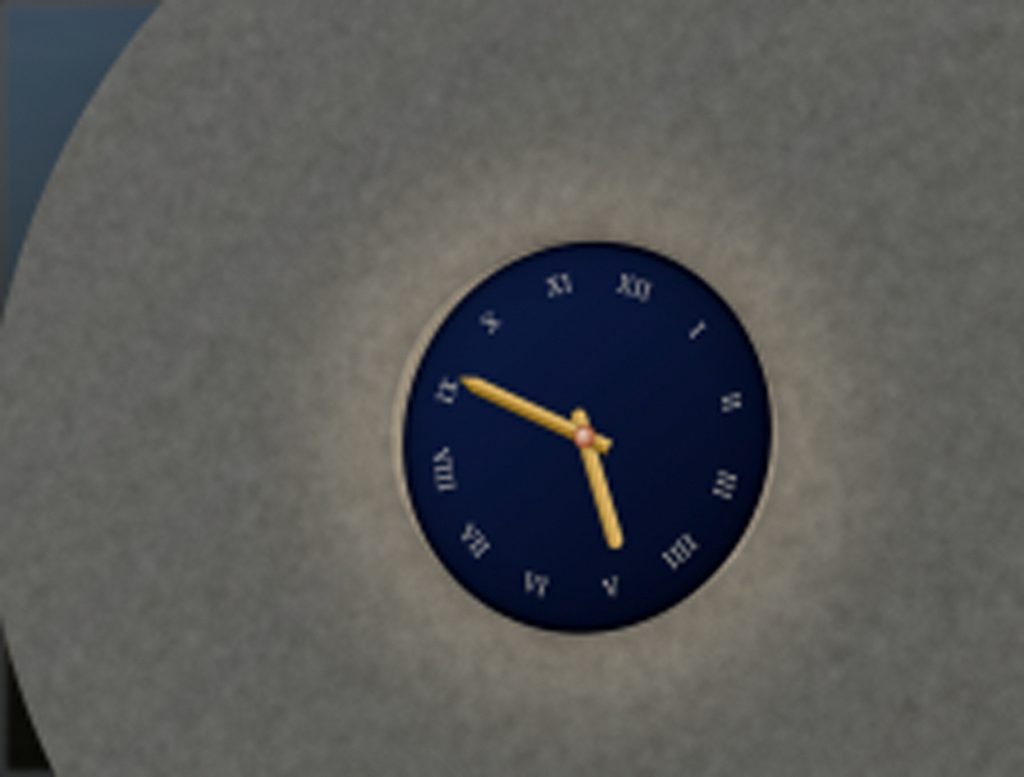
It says 4 h 46 min
